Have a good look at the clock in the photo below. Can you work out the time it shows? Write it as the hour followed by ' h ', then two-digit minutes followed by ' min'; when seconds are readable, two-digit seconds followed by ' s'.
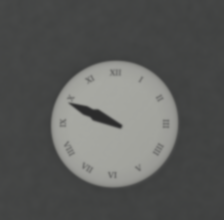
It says 9 h 49 min
